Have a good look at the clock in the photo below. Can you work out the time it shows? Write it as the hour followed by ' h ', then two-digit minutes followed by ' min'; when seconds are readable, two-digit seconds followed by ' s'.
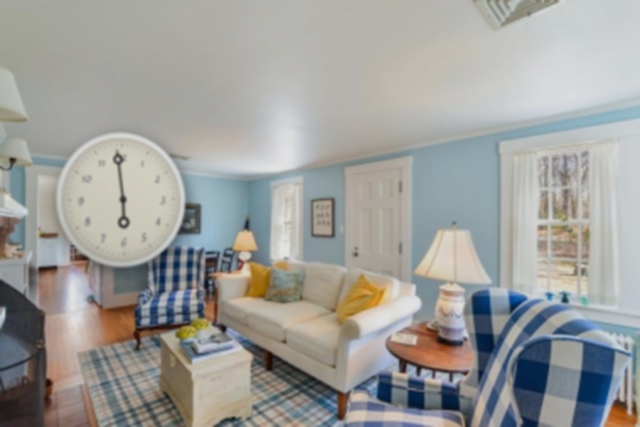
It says 5 h 59 min
